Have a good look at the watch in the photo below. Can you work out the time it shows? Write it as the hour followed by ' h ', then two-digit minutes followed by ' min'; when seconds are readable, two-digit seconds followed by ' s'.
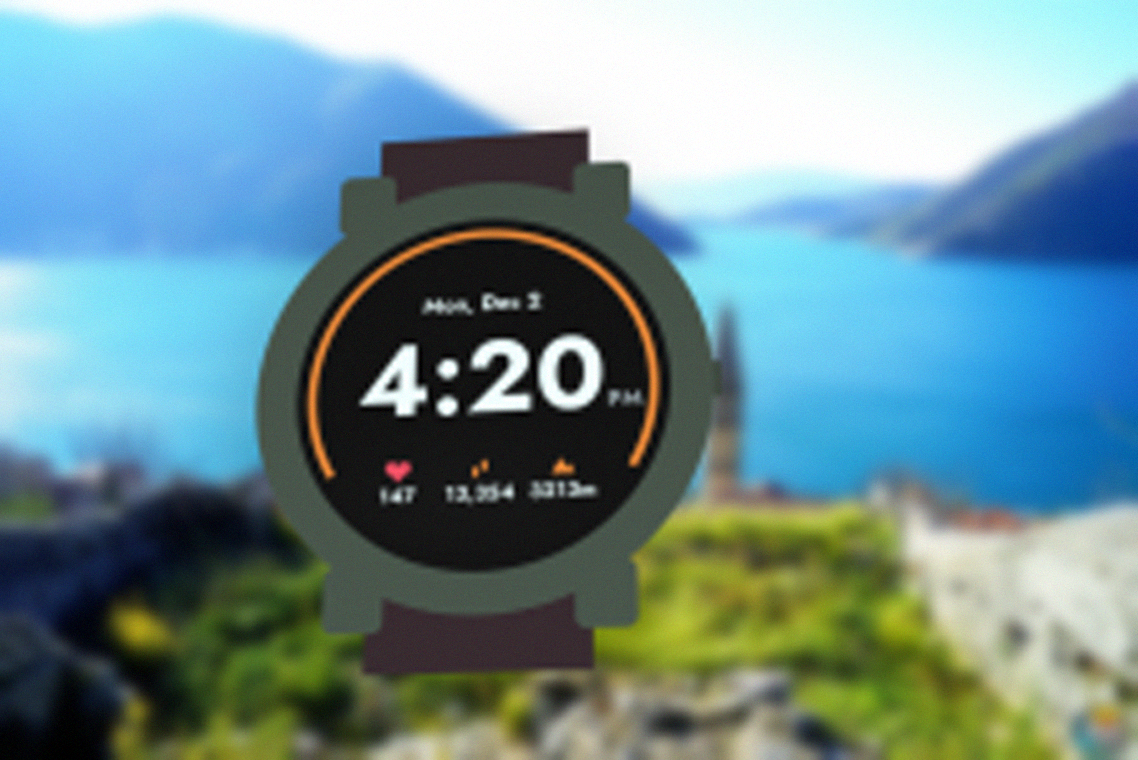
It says 4 h 20 min
